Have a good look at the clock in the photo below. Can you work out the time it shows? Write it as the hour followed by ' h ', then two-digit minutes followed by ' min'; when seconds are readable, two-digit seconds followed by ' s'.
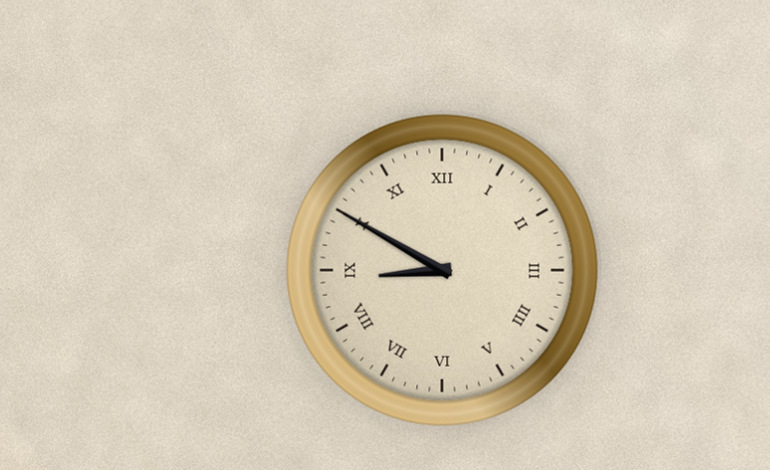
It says 8 h 50 min
